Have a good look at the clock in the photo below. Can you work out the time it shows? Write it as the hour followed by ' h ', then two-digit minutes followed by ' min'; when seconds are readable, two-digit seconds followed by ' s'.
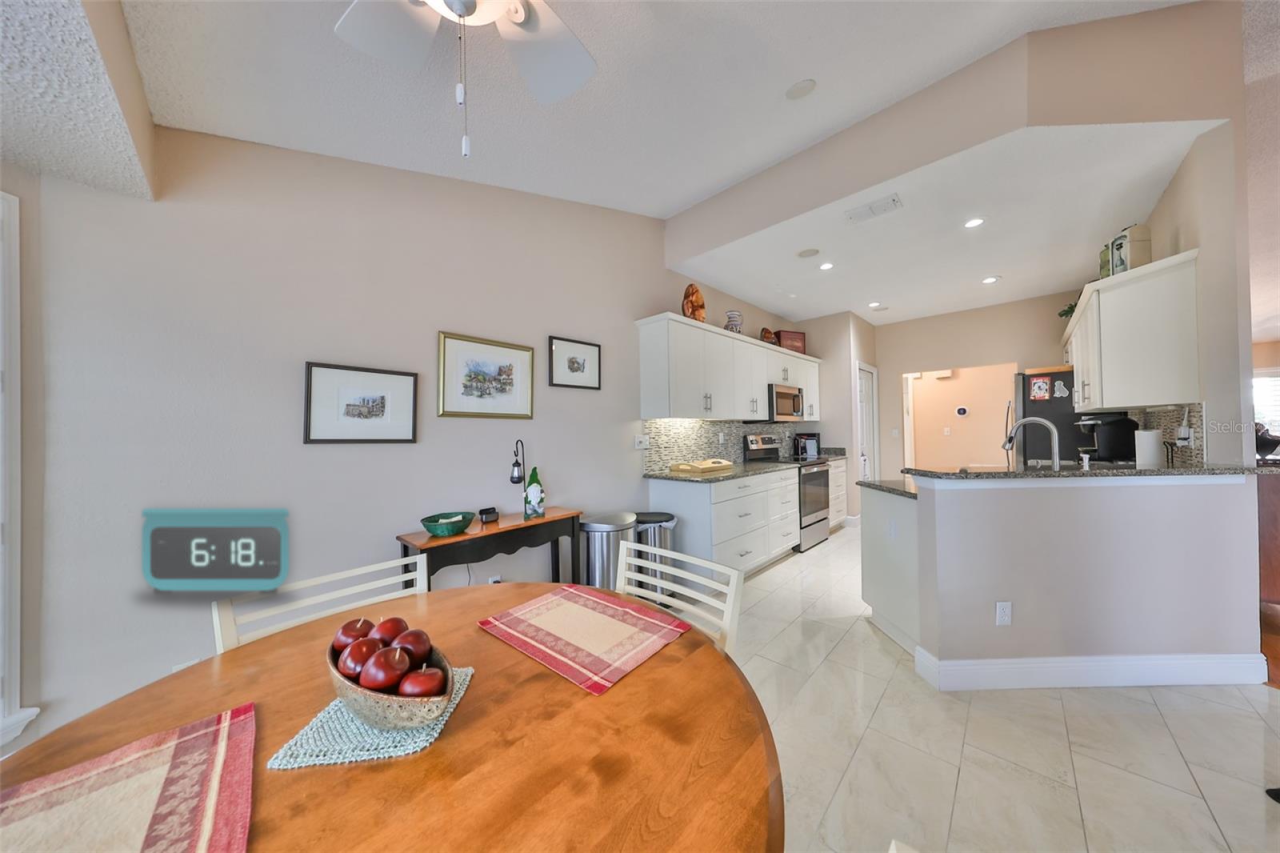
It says 6 h 18 min
